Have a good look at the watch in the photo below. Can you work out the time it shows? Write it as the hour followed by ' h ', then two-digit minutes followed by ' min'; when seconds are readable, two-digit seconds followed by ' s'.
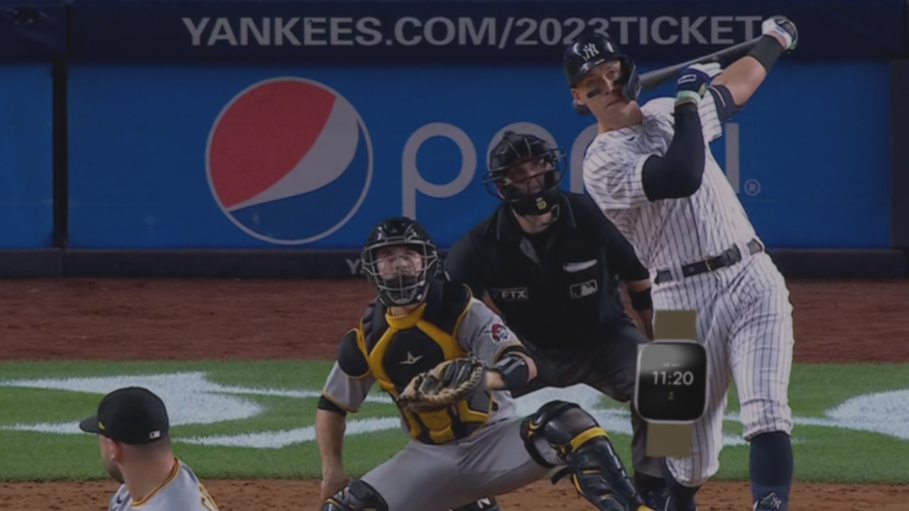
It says 11 h 20 min
